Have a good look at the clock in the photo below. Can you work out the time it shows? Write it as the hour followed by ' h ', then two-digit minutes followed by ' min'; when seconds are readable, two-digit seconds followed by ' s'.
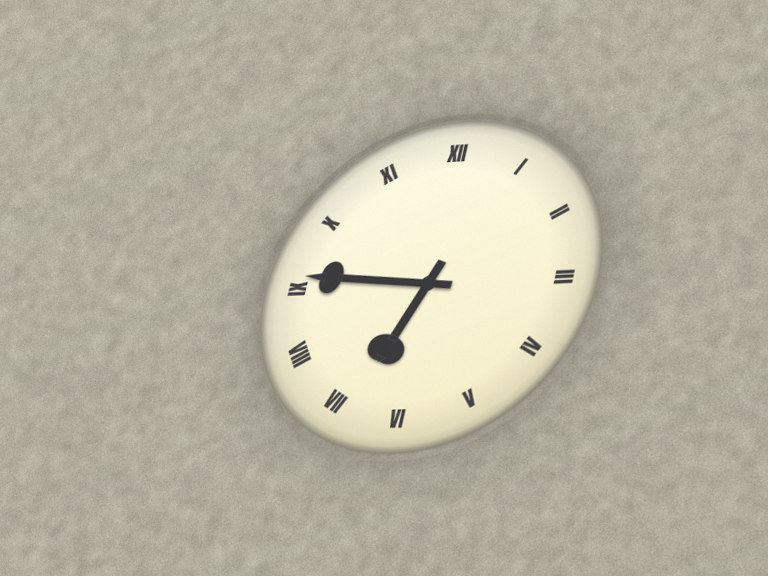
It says 6 h 46 min
